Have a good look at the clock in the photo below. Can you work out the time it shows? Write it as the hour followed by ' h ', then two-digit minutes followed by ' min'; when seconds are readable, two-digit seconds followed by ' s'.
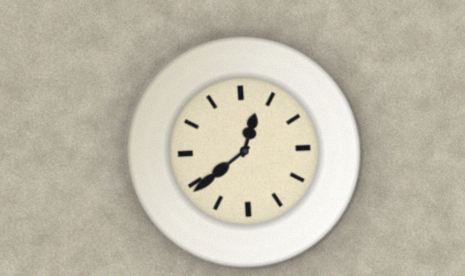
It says 12 h 39 min
